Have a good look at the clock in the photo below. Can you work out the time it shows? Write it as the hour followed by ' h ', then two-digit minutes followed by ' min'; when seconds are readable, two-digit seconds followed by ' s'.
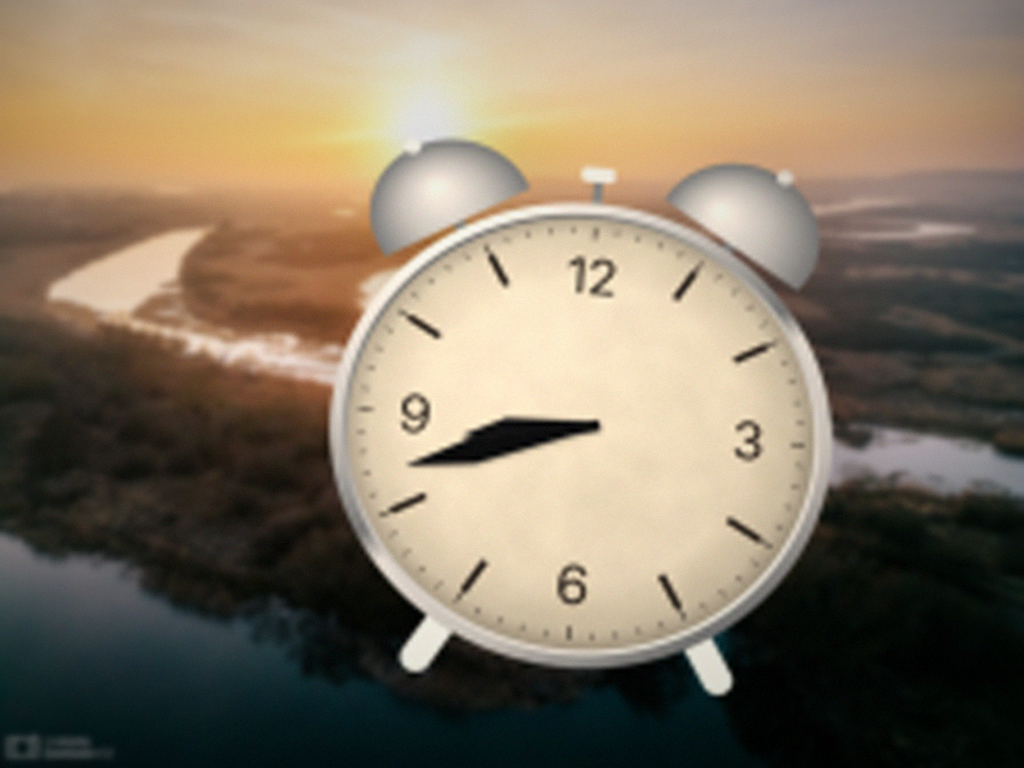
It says 8 h 42 min
